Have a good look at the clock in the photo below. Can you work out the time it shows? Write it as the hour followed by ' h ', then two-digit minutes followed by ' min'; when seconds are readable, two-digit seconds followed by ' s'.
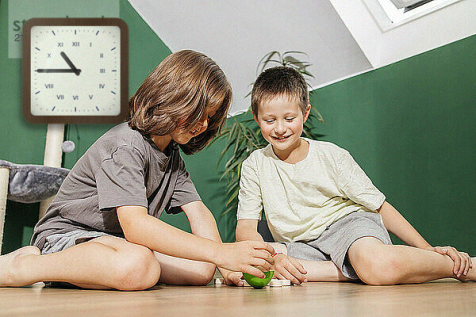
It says 10 h 45 min
